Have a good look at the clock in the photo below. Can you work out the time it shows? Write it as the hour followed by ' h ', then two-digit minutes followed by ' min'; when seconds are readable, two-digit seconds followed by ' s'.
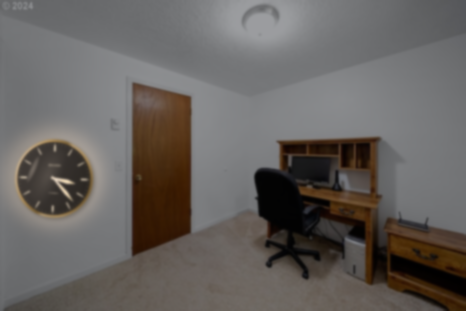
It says 3 h 23 min
